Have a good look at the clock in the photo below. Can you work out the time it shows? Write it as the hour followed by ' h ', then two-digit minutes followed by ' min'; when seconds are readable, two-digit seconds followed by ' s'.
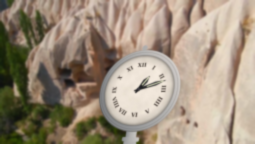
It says 1 h 12 min
